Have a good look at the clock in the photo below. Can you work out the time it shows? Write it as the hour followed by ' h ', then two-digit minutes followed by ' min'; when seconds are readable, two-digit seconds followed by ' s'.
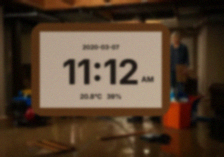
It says 11 h 12 min
